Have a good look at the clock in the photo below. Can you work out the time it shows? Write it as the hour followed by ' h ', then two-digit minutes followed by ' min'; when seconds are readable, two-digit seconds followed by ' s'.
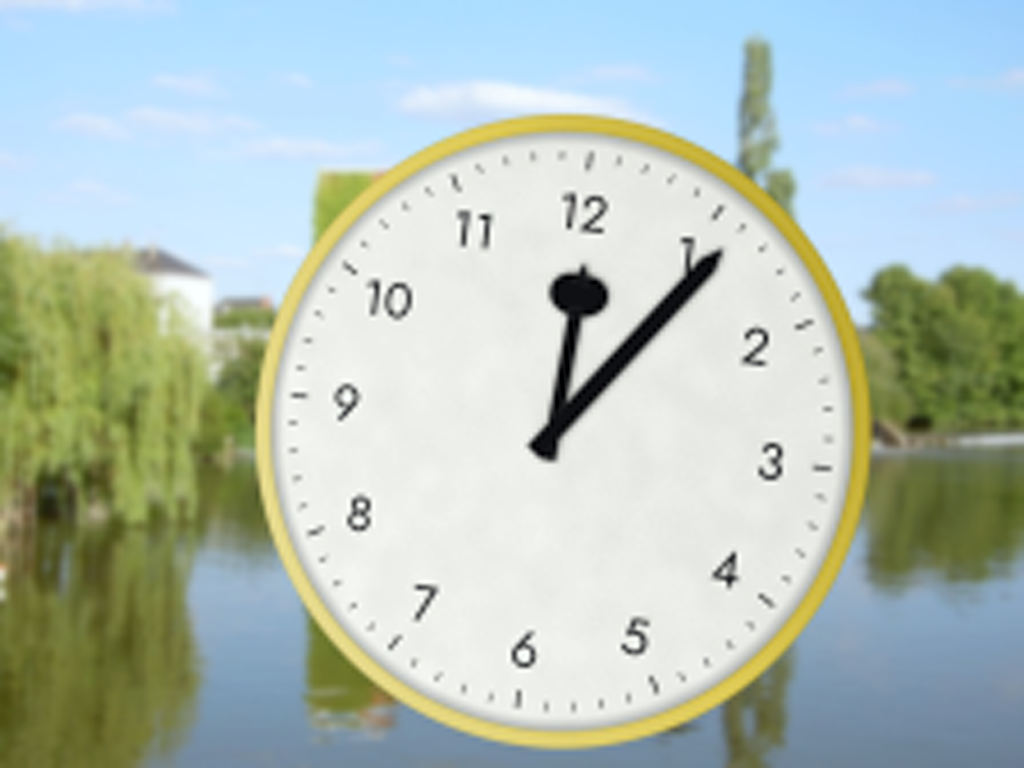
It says 12 h 06 min
